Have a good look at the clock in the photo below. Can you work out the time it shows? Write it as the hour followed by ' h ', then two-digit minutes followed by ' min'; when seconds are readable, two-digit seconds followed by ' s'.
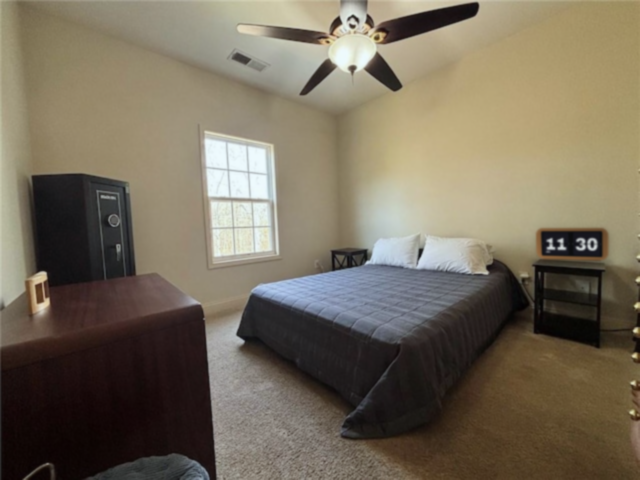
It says 11 h 30 min
